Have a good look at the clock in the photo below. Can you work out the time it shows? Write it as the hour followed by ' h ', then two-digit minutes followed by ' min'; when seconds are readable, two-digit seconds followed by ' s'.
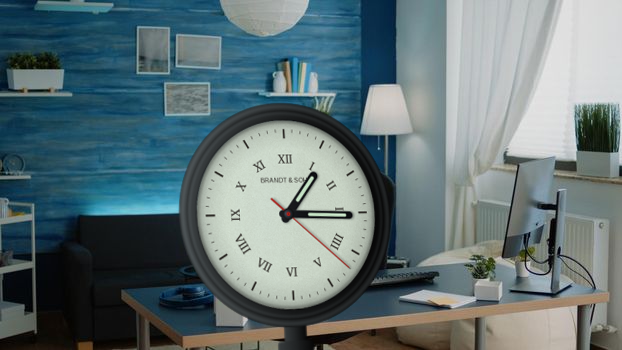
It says 1 h 15 min 22 s
